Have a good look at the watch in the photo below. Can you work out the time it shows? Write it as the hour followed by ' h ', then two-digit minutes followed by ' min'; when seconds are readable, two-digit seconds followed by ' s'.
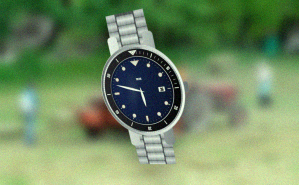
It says 5 h 48 min
